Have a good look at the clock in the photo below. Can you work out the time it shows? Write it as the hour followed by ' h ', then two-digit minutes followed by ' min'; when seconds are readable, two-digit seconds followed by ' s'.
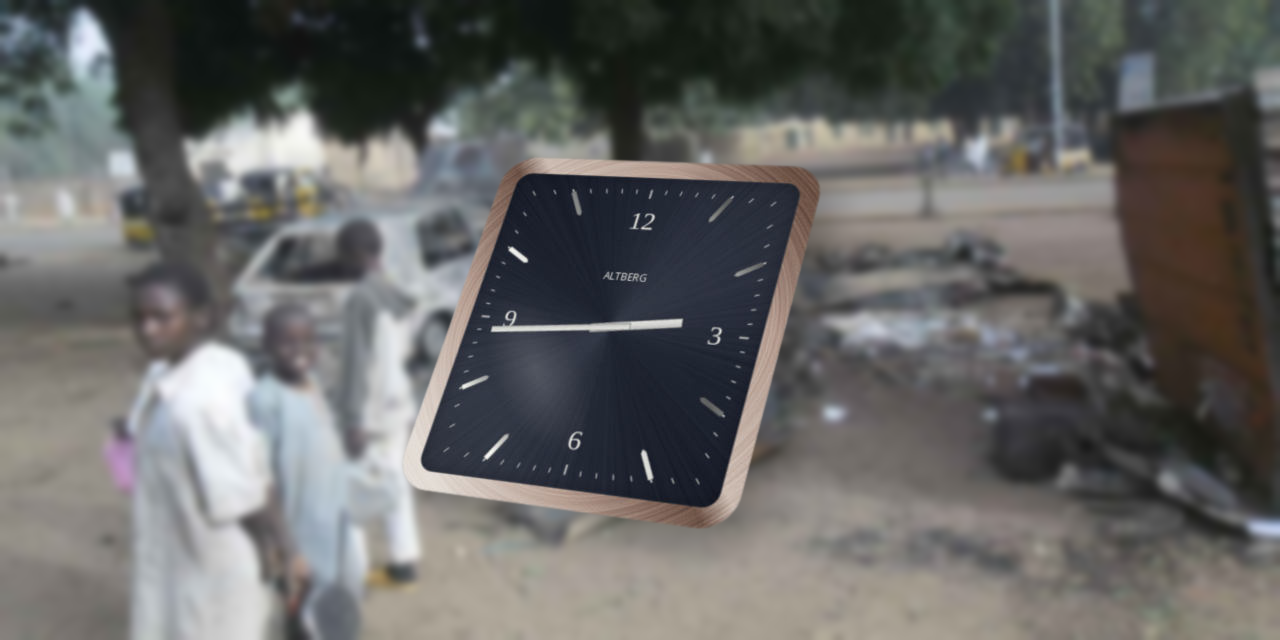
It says 2 h 44 min
